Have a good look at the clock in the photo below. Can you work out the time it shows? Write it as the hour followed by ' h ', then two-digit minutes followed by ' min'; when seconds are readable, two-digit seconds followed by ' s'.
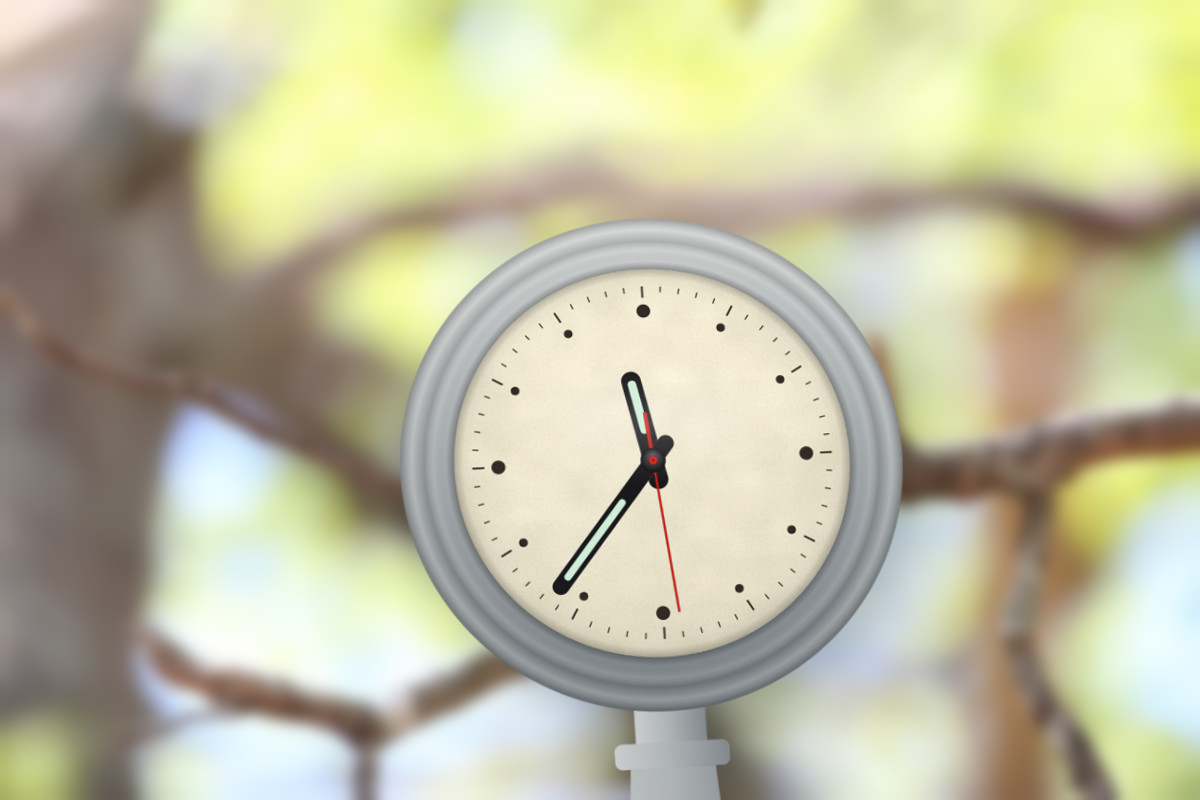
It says 11 h 36 min 29 s
